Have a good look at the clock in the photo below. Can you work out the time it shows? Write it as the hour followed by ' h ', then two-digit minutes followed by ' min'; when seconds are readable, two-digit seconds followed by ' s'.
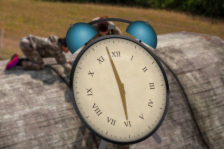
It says 5 h 58 min
